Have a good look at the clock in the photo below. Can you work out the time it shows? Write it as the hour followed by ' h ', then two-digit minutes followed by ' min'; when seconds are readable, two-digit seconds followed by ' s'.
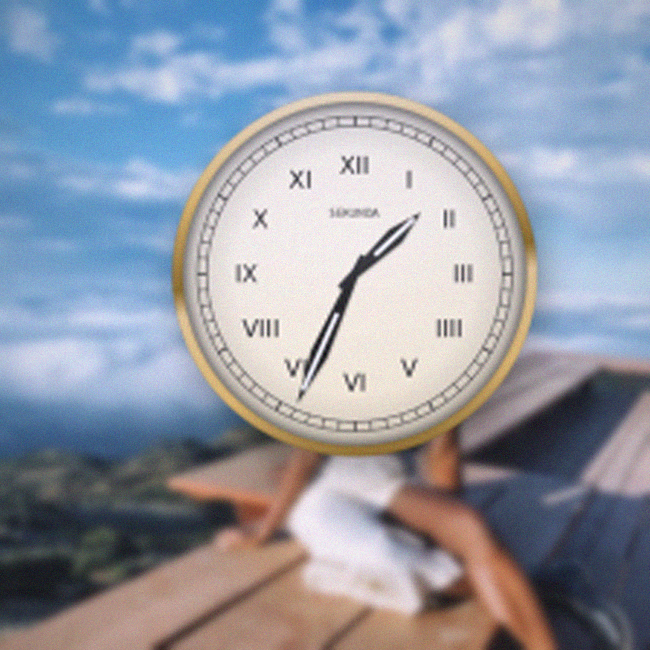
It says 1 h 34 min
